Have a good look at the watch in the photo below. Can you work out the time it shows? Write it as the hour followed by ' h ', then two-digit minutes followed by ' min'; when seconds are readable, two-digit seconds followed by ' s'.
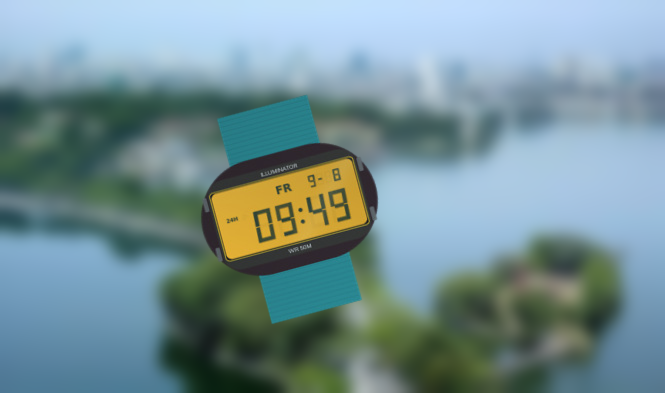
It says 9 h 49 min
